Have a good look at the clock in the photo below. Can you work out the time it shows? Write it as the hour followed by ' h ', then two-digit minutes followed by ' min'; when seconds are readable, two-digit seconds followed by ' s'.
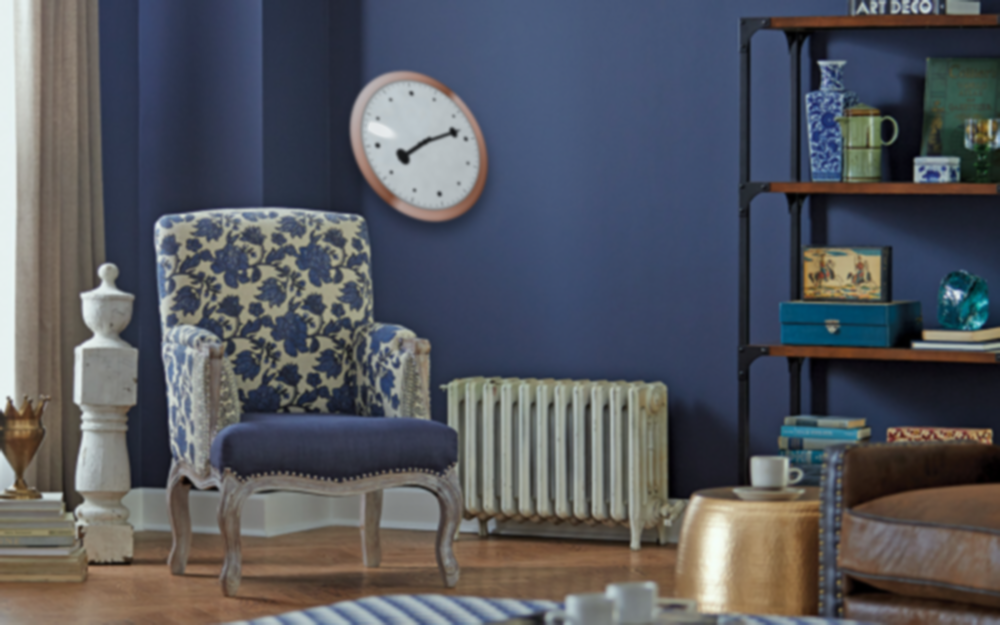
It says 8 h 13 min
